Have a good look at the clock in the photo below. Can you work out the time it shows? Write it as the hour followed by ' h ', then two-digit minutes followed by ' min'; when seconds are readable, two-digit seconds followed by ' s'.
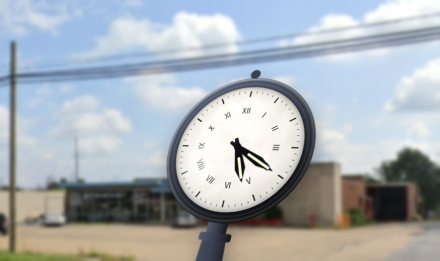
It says 5 h 20 min
